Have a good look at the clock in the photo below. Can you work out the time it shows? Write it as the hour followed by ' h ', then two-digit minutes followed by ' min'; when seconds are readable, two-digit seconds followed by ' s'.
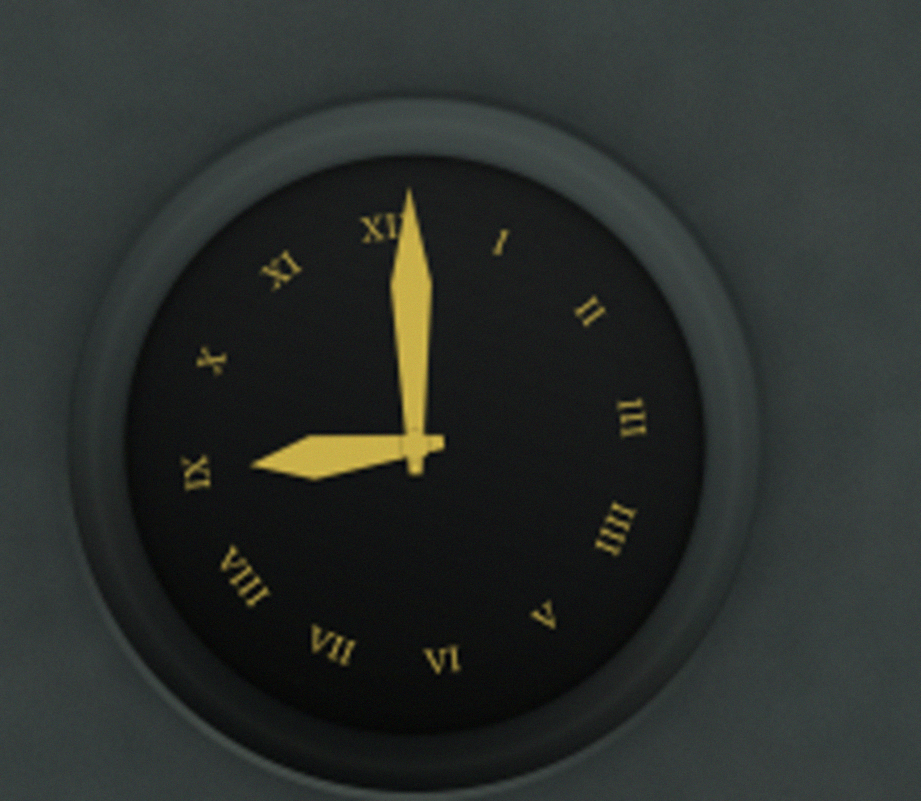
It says 9 h 01 min
